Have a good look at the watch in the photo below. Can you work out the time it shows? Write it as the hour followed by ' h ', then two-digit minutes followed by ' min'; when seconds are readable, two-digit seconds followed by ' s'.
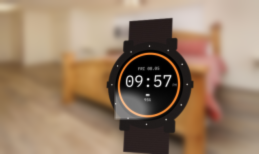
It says 9 h 57 min
